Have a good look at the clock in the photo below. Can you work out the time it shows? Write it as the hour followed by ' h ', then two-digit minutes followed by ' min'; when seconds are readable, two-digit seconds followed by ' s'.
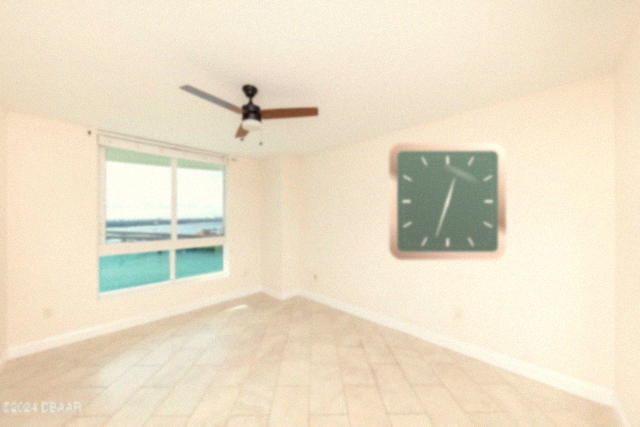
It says 12 h 33 min
